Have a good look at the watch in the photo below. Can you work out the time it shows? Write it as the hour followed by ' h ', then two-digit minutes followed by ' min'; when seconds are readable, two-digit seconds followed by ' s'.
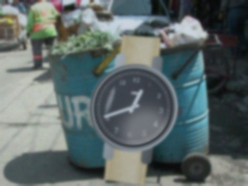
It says 12 h 41 min
